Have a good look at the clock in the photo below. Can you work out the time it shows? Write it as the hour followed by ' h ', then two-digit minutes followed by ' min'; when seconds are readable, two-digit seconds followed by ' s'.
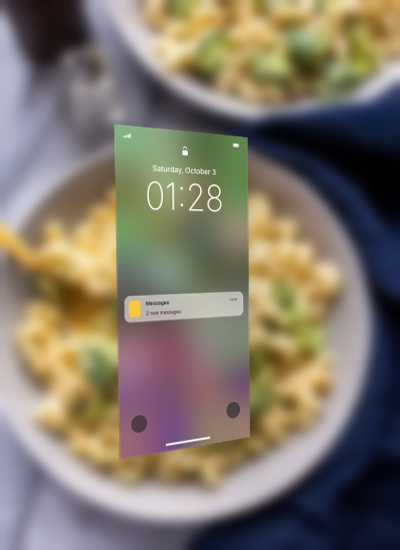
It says 1 h 28 min
